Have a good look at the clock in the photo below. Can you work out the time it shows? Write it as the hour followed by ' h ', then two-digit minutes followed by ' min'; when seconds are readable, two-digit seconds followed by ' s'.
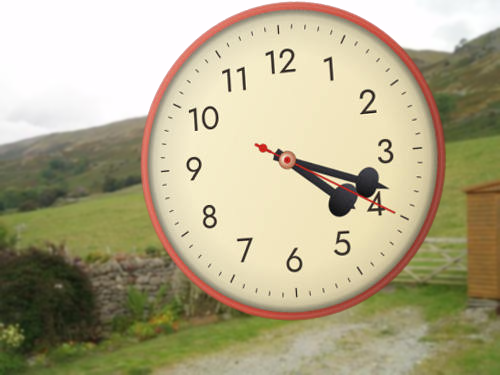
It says 4 h 18 min 20 s
